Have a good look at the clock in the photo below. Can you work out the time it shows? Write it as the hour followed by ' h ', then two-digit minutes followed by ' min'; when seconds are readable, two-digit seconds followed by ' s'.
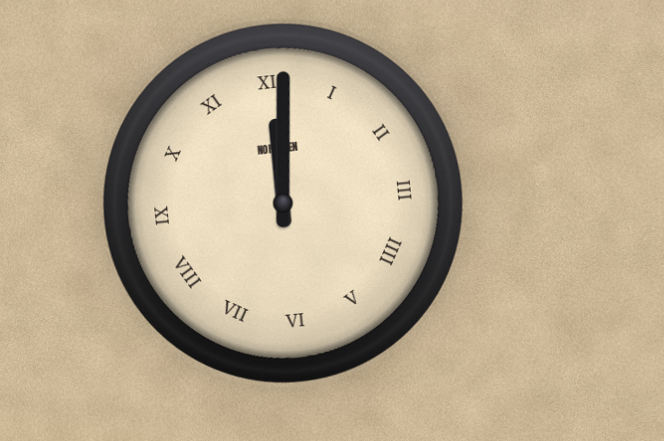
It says 12 h 01 min
